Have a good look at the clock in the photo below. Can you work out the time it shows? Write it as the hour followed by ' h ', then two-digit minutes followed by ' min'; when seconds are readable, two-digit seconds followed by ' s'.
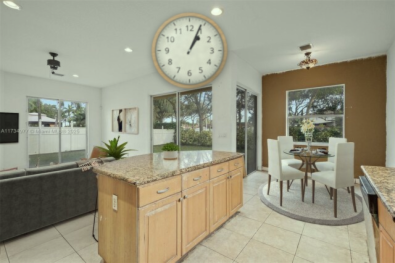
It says 1 h 04 min
